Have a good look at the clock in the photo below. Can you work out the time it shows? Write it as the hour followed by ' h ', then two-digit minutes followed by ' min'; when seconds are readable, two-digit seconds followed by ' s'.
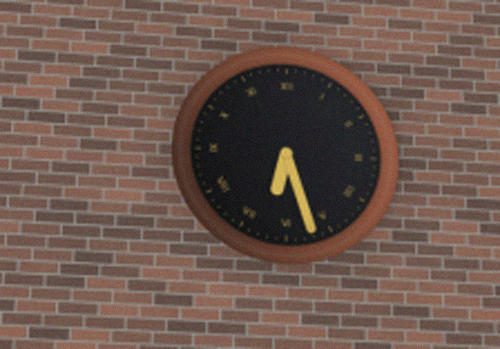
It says 6 h 27 min
